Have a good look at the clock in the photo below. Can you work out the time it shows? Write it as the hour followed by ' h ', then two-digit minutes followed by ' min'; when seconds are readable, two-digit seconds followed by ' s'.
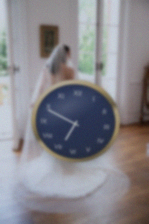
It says 6 h 49 min
